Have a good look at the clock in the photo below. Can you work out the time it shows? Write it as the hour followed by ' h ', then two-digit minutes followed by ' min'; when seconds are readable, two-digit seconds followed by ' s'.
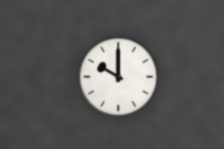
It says 10 h 00 min
